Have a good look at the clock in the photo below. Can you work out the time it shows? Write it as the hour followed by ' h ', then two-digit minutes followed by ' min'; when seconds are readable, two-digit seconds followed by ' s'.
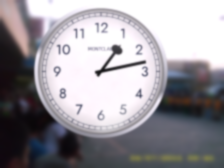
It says 1 h 13 min
